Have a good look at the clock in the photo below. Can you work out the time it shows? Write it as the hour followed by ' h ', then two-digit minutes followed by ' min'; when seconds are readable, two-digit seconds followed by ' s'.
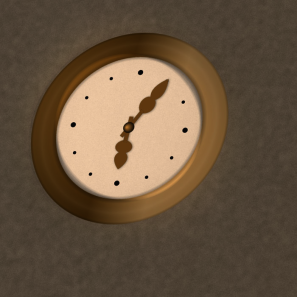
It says 6 h 05 min
